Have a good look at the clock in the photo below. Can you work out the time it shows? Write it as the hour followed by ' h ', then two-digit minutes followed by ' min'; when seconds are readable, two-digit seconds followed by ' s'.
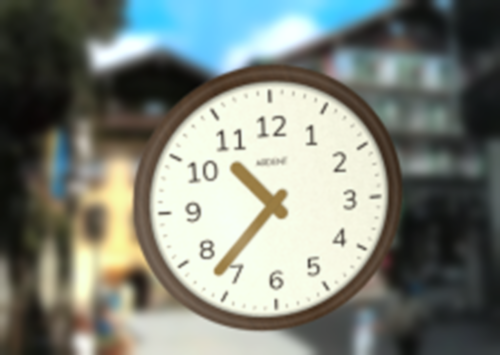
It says 10 h 37 min
